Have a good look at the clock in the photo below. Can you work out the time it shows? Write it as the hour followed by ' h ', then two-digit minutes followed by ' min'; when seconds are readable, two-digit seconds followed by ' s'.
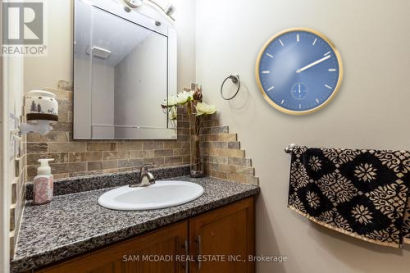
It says 2 h 11 min
